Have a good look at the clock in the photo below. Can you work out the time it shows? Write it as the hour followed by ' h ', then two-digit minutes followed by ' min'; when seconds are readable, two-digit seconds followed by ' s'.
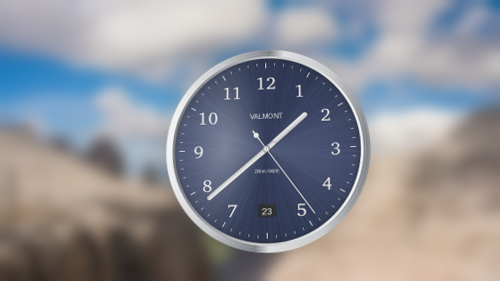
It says 1 h 38 min 24 s
